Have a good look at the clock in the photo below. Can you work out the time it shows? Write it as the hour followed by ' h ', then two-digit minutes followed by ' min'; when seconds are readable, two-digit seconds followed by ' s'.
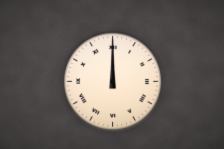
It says 12 h 00 min
